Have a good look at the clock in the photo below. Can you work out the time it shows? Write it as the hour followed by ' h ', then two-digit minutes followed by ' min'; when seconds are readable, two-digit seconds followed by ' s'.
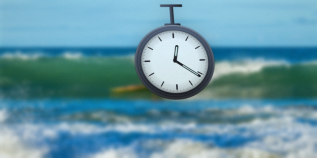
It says 12 h 21 min
